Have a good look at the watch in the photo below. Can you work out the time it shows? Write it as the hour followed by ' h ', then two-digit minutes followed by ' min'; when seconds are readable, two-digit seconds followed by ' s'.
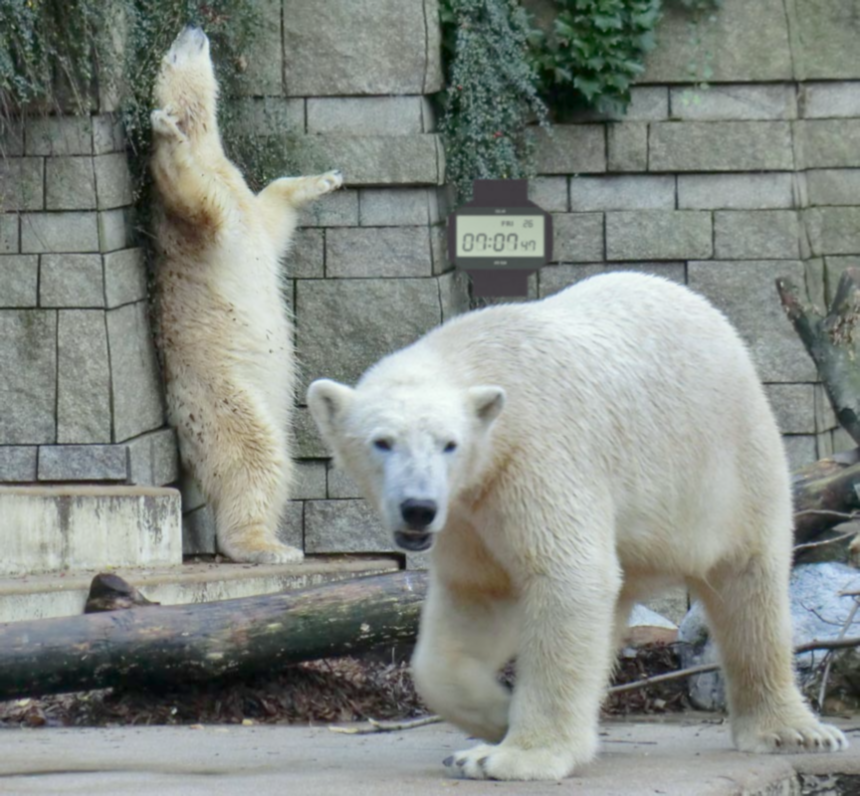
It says 7 h 07 min 47 s
